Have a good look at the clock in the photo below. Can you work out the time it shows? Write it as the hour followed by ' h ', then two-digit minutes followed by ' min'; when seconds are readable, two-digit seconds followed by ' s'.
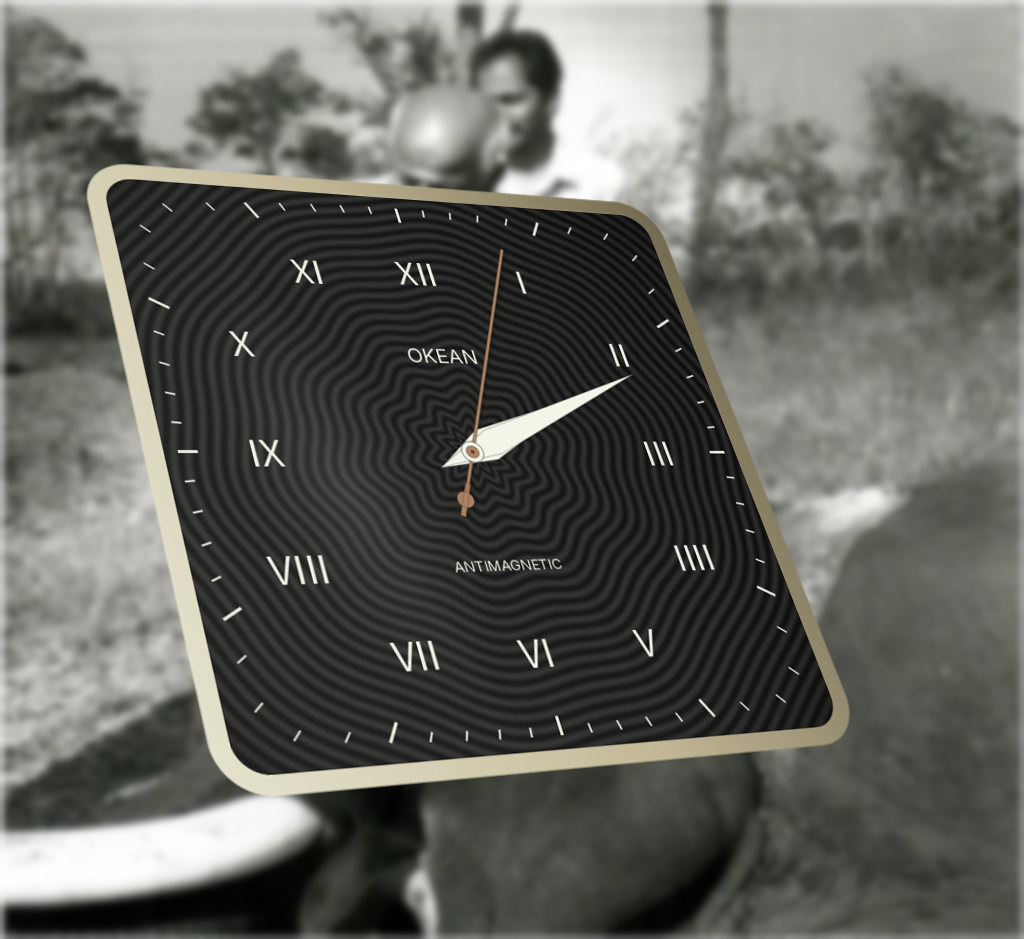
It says 2 h 11 min 04 s
